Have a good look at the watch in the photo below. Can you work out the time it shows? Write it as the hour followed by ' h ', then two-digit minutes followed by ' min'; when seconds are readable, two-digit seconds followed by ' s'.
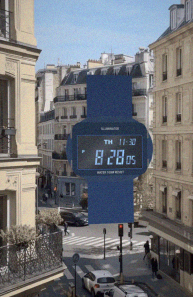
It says 8 h 28 min 05 s
